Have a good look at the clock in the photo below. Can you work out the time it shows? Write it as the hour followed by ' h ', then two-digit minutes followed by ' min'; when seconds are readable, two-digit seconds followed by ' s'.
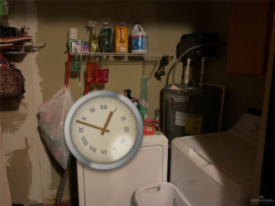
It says 12 h 48 min
